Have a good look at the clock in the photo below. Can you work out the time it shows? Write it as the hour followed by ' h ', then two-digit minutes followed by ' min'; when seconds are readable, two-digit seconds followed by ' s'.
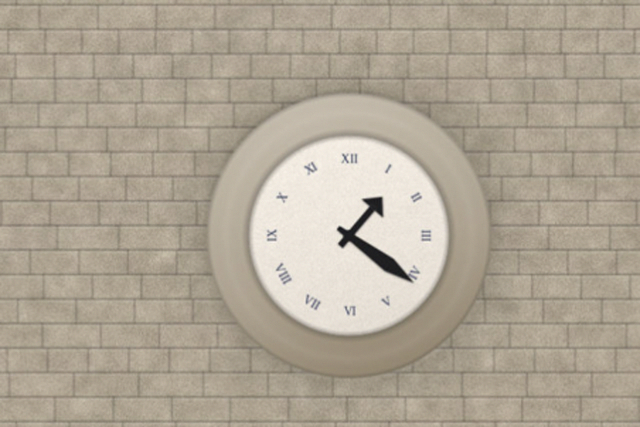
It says 1 h 21 min
